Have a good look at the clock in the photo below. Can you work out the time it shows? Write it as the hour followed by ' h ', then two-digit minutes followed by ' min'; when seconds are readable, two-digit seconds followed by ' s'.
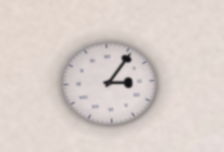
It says 3 h 06 min
